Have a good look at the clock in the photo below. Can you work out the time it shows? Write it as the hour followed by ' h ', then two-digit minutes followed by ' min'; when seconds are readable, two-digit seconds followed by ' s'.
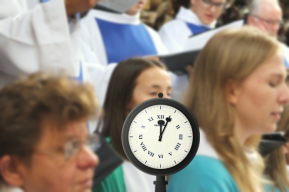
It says 12 h 04 min
